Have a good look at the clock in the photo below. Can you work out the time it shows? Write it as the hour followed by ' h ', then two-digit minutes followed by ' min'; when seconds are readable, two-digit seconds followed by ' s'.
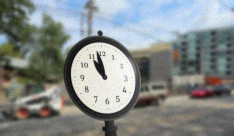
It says 10 h 58 min
